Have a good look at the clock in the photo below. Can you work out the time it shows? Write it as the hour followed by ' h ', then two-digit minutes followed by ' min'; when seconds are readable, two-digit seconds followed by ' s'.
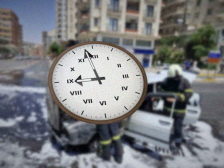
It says 8 h 58 min
